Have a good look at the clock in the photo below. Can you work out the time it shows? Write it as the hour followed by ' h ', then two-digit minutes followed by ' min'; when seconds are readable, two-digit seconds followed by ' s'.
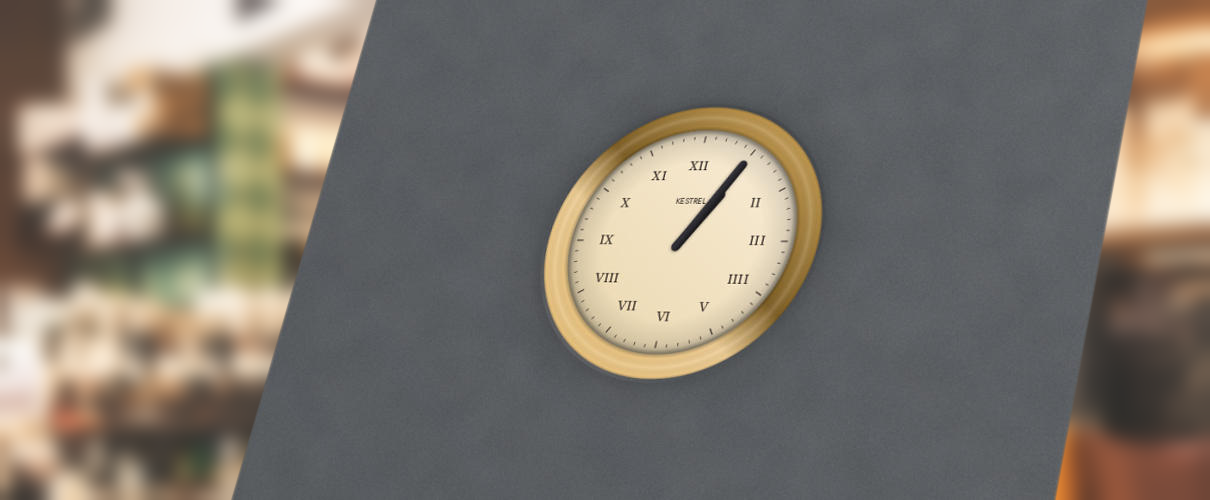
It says 1 h 05 min
